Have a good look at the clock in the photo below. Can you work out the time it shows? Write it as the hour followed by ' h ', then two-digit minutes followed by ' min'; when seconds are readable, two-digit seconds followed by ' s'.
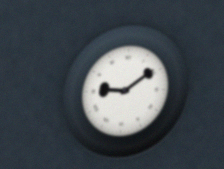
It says 9 h 09 min
